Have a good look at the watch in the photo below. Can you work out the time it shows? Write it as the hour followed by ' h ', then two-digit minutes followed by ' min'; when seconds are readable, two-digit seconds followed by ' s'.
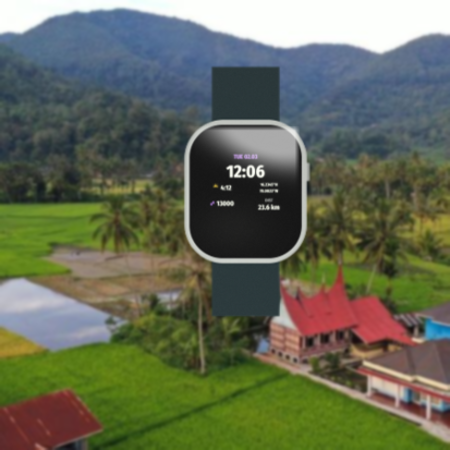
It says 12 h 06 min
